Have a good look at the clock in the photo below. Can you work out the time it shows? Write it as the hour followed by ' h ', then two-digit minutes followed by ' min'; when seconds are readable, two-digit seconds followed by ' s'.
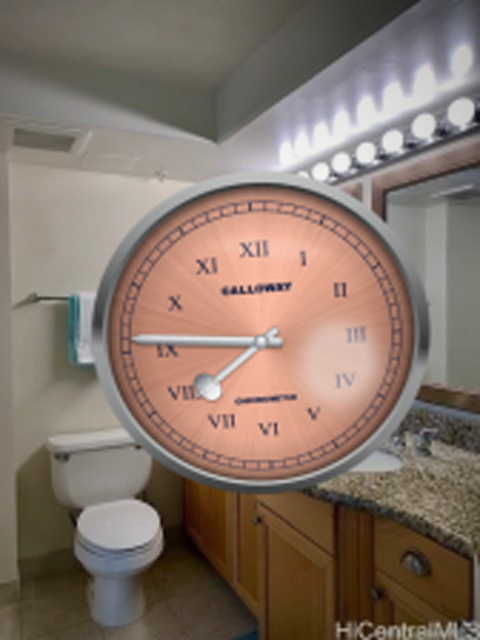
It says 7 h 46 min
